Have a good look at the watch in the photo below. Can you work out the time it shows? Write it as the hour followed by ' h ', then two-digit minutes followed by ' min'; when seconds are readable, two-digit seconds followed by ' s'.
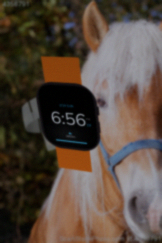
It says 6 h 56 min
